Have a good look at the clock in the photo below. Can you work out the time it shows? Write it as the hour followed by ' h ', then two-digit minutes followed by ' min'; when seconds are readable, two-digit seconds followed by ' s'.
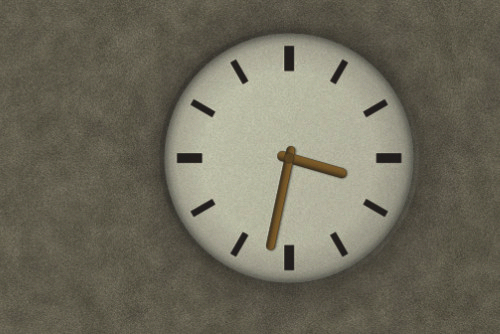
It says 3 h 32 min
